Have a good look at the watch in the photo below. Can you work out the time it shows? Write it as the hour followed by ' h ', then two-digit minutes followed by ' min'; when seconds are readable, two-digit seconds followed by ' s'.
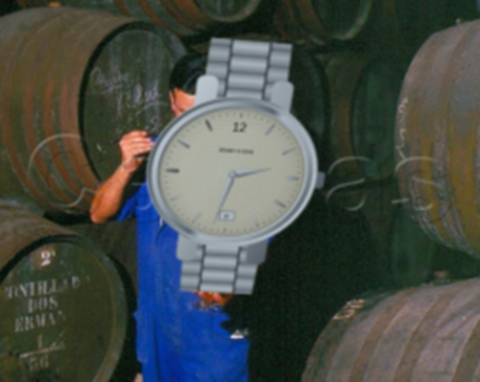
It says 2 h 32 min
